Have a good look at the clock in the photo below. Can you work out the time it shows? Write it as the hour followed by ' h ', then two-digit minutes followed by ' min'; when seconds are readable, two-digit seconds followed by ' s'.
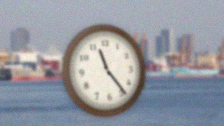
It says 11 h 24 min
